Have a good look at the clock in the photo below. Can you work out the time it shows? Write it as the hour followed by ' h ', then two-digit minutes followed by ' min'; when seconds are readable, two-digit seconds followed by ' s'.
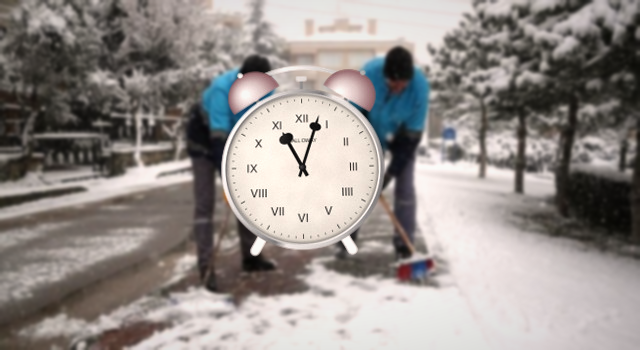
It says 11 h 03 min
